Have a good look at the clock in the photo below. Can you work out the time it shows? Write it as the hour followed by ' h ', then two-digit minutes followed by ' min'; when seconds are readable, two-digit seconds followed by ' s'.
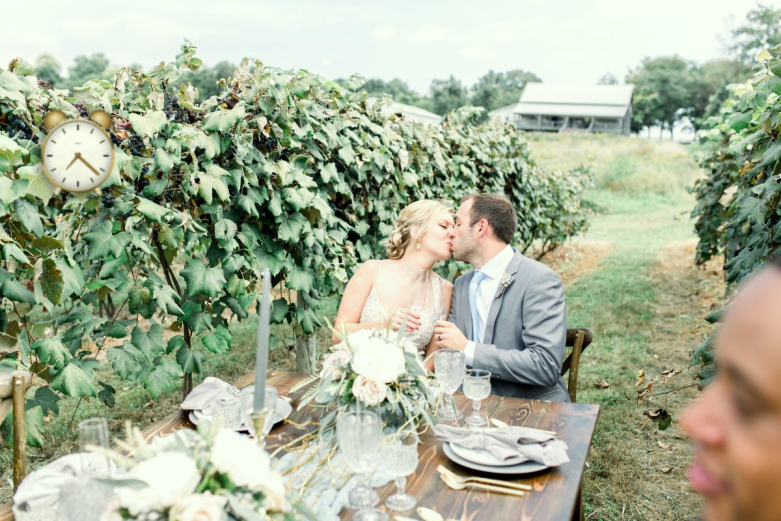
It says 7 h 22 min
